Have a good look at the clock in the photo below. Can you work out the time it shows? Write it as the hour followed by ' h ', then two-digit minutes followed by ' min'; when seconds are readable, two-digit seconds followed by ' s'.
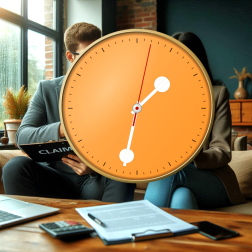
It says 1 h 32 min 02 s
